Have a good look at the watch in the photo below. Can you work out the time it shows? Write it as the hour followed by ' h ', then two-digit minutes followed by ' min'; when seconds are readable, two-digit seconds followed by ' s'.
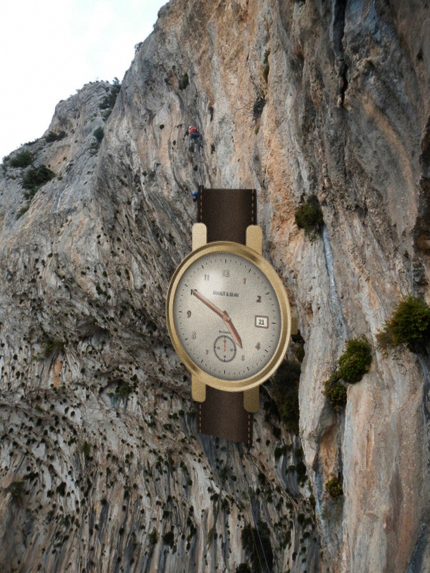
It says 4 h 50 min
